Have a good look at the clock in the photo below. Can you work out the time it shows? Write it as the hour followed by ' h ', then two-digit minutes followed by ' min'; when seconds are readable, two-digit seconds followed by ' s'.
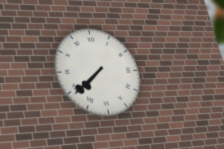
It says 7 h 39 min
